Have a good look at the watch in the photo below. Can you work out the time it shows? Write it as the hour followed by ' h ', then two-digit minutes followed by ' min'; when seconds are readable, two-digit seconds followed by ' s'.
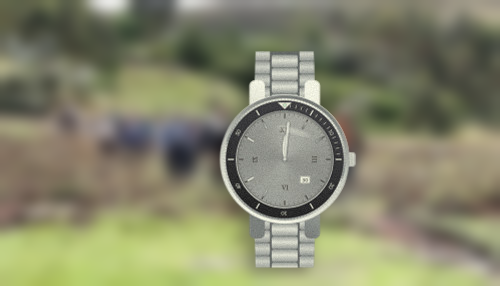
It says 12 h 01 min
